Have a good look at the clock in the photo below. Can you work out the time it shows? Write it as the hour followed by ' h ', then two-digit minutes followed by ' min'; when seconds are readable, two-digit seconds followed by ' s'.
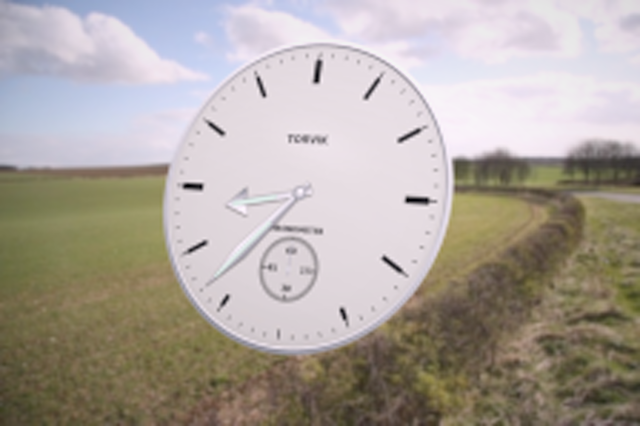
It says 8 h 37 min
